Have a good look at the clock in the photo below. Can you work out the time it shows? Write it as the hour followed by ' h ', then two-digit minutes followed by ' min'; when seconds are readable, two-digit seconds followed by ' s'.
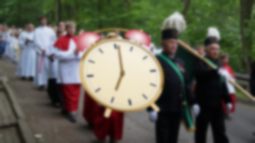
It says 7 h 01 min
